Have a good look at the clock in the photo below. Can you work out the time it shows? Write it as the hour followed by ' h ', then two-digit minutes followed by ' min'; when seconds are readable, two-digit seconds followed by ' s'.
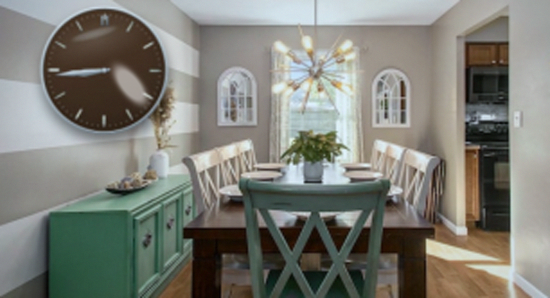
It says 8 h 44 min
